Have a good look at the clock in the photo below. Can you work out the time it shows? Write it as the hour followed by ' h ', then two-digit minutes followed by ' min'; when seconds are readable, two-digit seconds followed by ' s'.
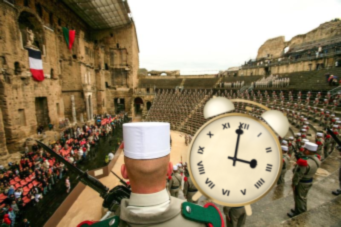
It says 2 h 59 min
